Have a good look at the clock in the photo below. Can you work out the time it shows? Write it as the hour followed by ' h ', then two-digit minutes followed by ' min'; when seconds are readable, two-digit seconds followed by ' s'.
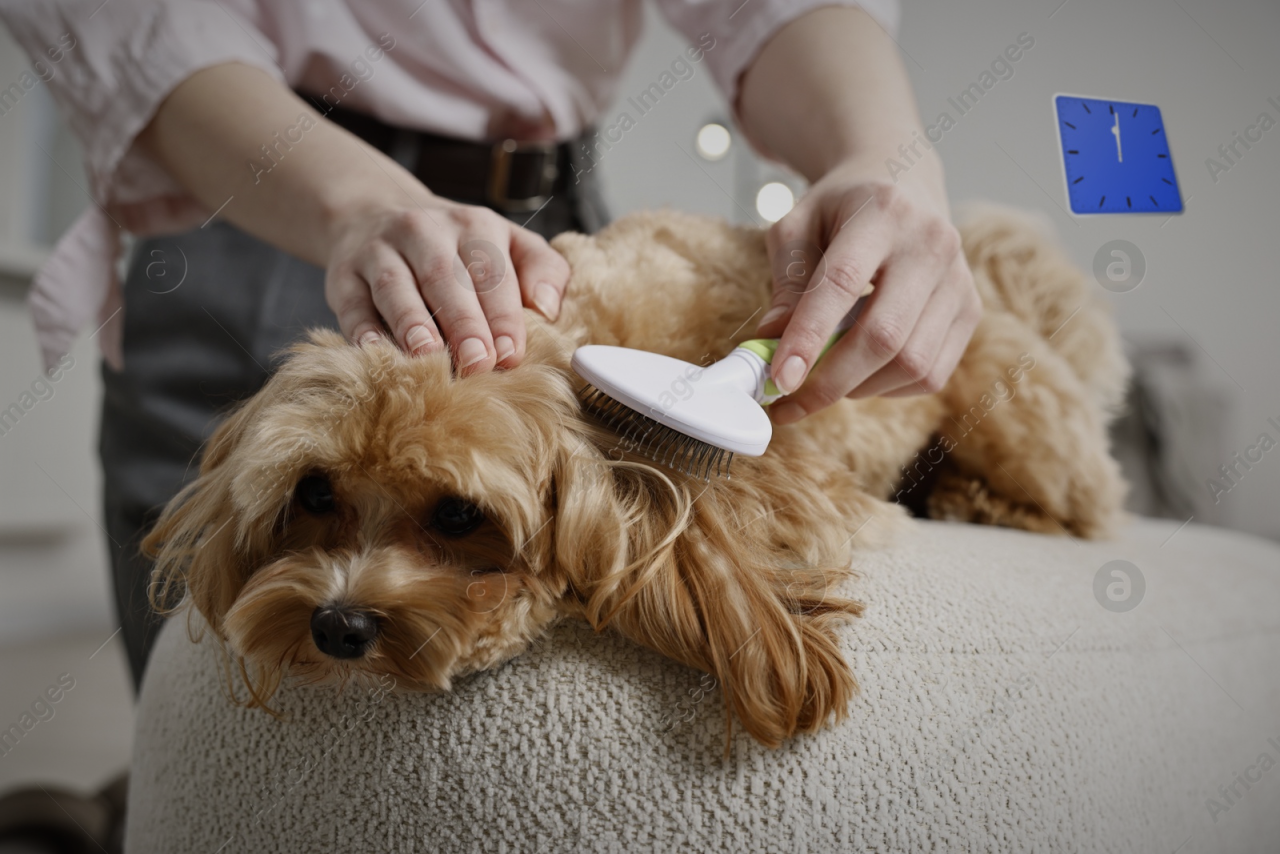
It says 12 h 01 min
